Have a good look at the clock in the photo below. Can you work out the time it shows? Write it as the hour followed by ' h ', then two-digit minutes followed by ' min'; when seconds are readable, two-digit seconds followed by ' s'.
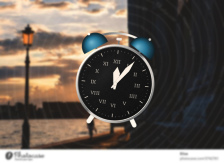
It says 12 h 06 min
